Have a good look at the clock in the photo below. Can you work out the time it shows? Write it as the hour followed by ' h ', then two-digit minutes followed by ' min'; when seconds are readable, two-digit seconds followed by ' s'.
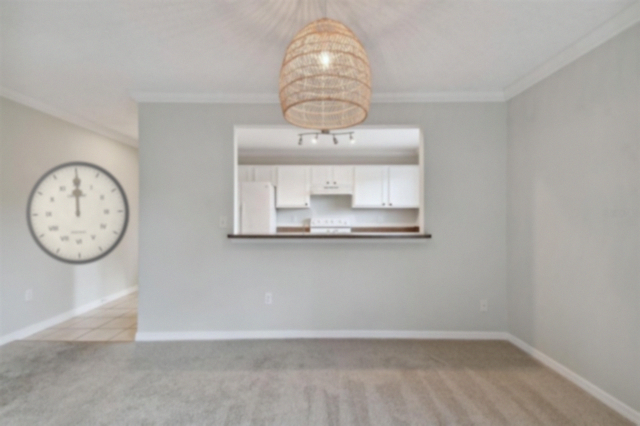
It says 12 h 00 min
